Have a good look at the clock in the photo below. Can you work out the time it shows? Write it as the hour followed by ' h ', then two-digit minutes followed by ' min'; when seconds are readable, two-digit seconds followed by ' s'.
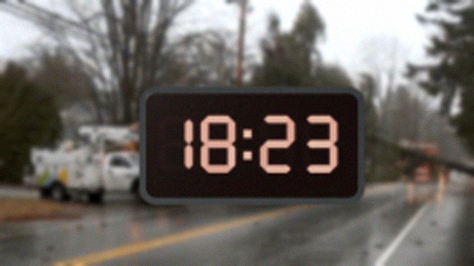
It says 18 h 23 min
